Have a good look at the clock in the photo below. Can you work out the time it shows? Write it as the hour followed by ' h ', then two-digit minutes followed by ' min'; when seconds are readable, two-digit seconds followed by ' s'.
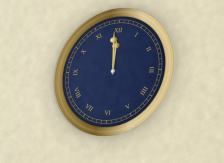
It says 11 h 59 min
